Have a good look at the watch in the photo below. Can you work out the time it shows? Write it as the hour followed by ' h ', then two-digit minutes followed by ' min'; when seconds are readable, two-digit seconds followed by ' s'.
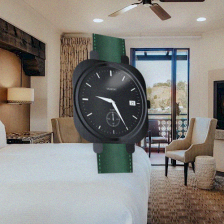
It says 9 h 25 min
